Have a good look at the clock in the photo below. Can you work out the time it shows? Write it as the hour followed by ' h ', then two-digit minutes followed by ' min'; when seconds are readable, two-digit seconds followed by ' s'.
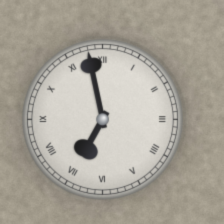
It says 6 h 58 min
